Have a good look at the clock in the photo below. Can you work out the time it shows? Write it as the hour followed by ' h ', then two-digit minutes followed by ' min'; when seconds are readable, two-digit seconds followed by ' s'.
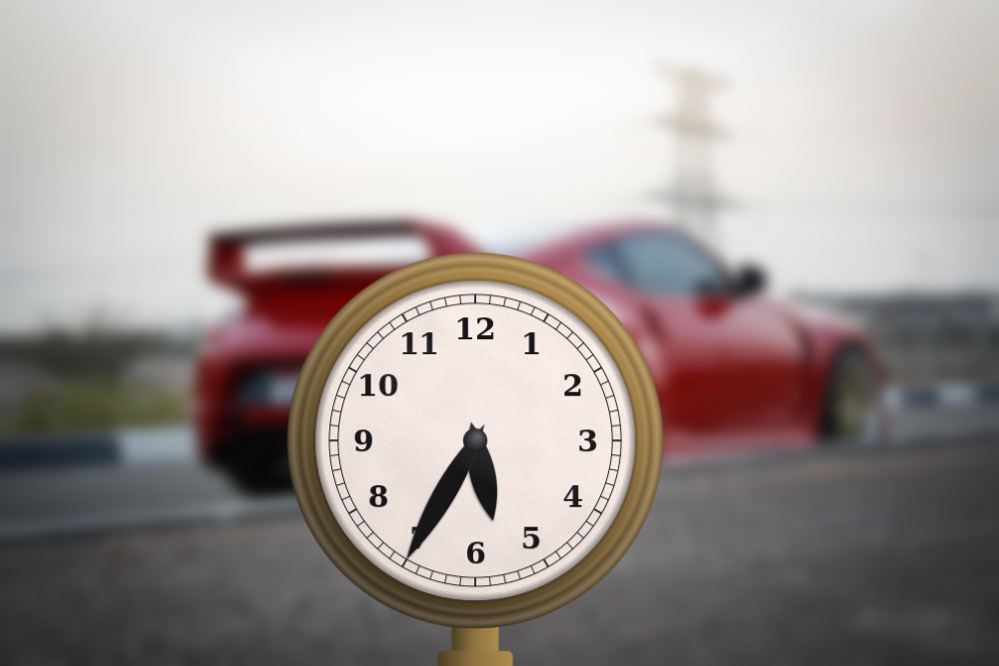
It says 5 h 35 min
